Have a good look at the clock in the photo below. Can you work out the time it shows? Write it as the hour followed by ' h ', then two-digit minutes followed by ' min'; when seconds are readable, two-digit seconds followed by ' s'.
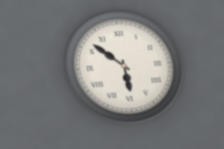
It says 5 h 52 min
